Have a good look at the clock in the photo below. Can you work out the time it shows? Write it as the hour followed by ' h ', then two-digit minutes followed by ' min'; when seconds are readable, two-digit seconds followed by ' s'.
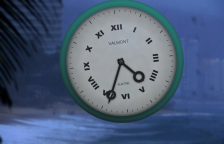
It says 4 h 34 min
